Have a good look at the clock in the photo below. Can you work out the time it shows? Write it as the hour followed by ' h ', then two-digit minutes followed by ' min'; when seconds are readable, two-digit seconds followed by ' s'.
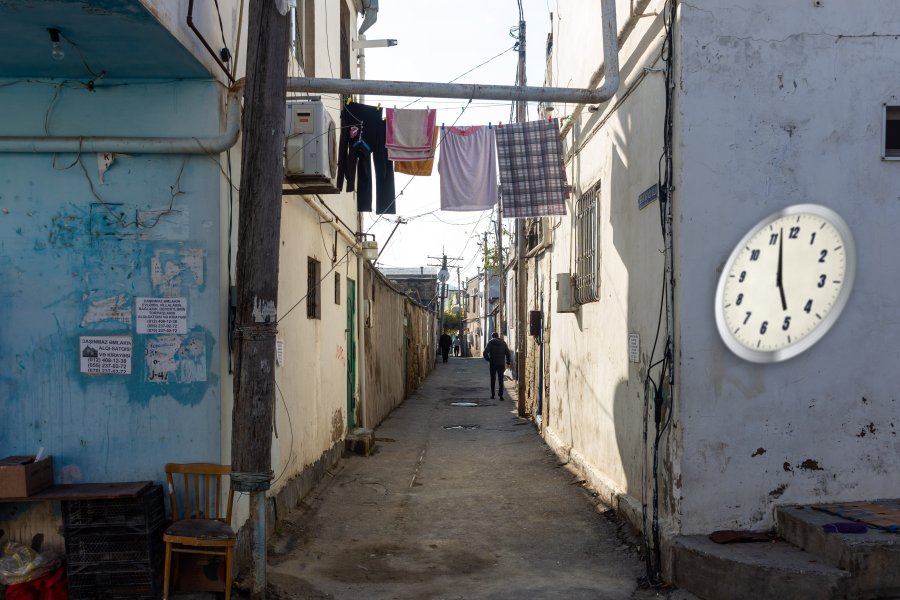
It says 4 h 57 min
